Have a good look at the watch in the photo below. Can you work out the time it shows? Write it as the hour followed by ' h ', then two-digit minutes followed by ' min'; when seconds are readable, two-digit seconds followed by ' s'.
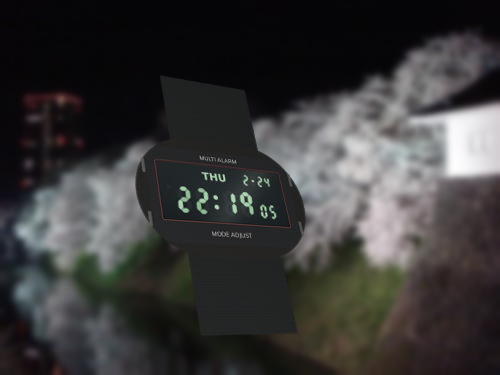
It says 22 h 19 min 05 s
